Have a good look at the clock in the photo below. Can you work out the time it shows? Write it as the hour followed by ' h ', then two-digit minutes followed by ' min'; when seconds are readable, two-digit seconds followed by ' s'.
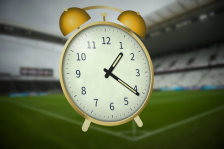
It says 1 h 21 min
